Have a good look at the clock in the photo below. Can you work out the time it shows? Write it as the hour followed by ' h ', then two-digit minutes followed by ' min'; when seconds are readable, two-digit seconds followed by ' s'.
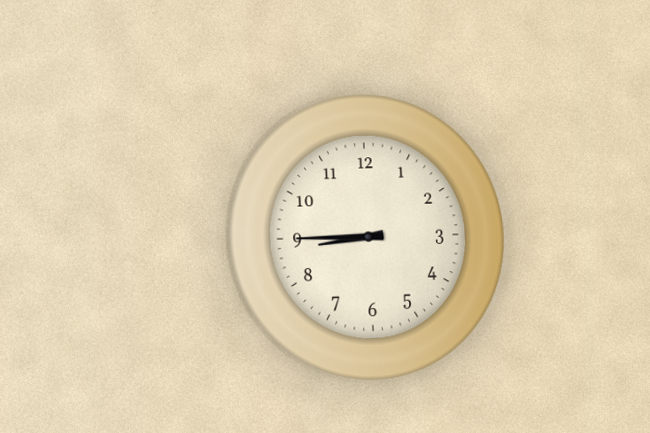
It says 8 h 45 min
